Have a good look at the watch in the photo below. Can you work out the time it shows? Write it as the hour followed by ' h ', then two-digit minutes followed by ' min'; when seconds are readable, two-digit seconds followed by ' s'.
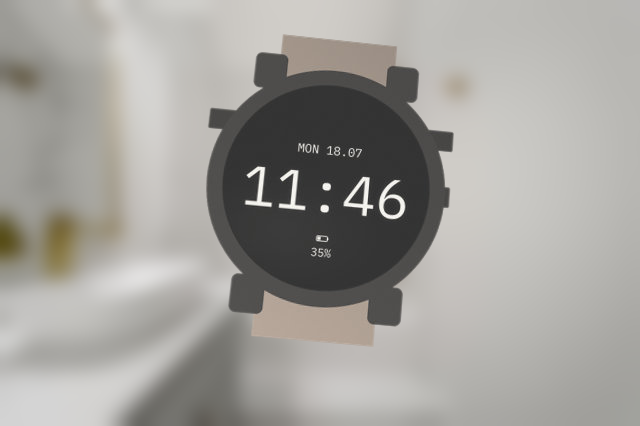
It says 11 h 46 min
